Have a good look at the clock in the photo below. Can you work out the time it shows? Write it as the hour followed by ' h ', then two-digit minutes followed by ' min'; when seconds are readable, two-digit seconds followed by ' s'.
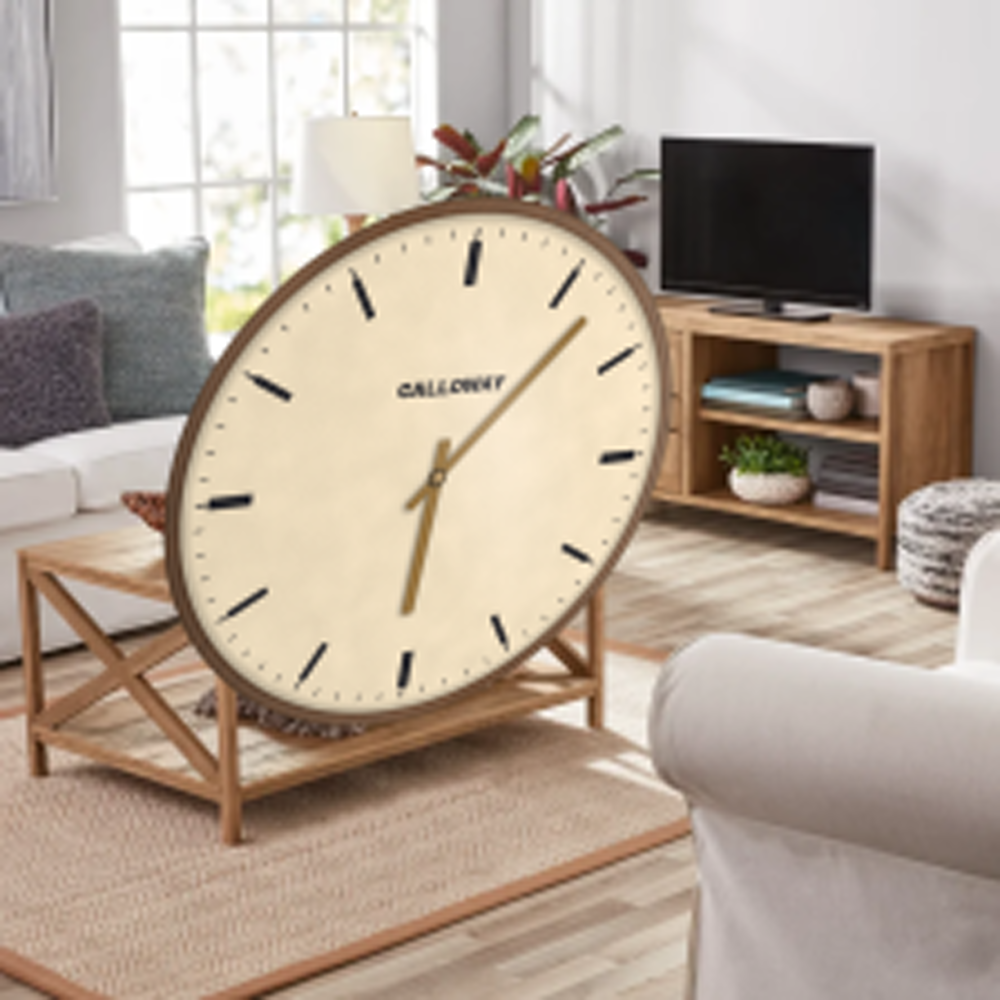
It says 6 h 07 min
